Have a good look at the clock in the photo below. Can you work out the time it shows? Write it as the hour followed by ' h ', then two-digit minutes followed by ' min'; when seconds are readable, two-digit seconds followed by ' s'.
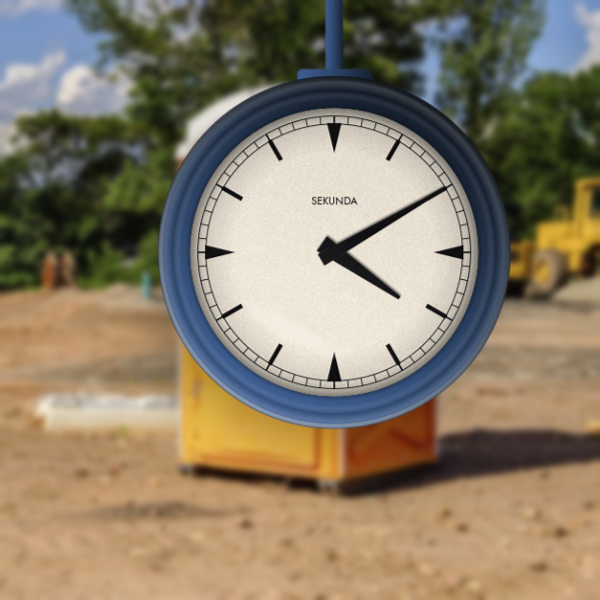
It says 4 h 10 min
